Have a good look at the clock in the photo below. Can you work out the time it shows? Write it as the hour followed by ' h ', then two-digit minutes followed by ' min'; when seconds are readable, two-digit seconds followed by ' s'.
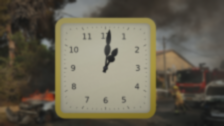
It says 1 h 01 min
